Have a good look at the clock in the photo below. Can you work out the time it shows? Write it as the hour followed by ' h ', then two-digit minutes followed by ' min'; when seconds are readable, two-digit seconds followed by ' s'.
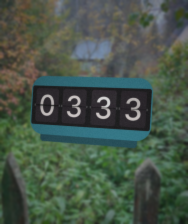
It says 3 h 33 min
